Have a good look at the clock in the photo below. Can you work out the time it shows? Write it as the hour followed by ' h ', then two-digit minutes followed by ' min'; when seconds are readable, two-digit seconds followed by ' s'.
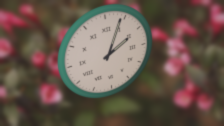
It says 2 h 04 min
